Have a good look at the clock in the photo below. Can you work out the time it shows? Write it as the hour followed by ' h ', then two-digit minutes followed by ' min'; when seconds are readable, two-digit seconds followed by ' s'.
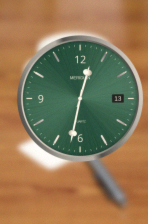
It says 12 h 32 min
